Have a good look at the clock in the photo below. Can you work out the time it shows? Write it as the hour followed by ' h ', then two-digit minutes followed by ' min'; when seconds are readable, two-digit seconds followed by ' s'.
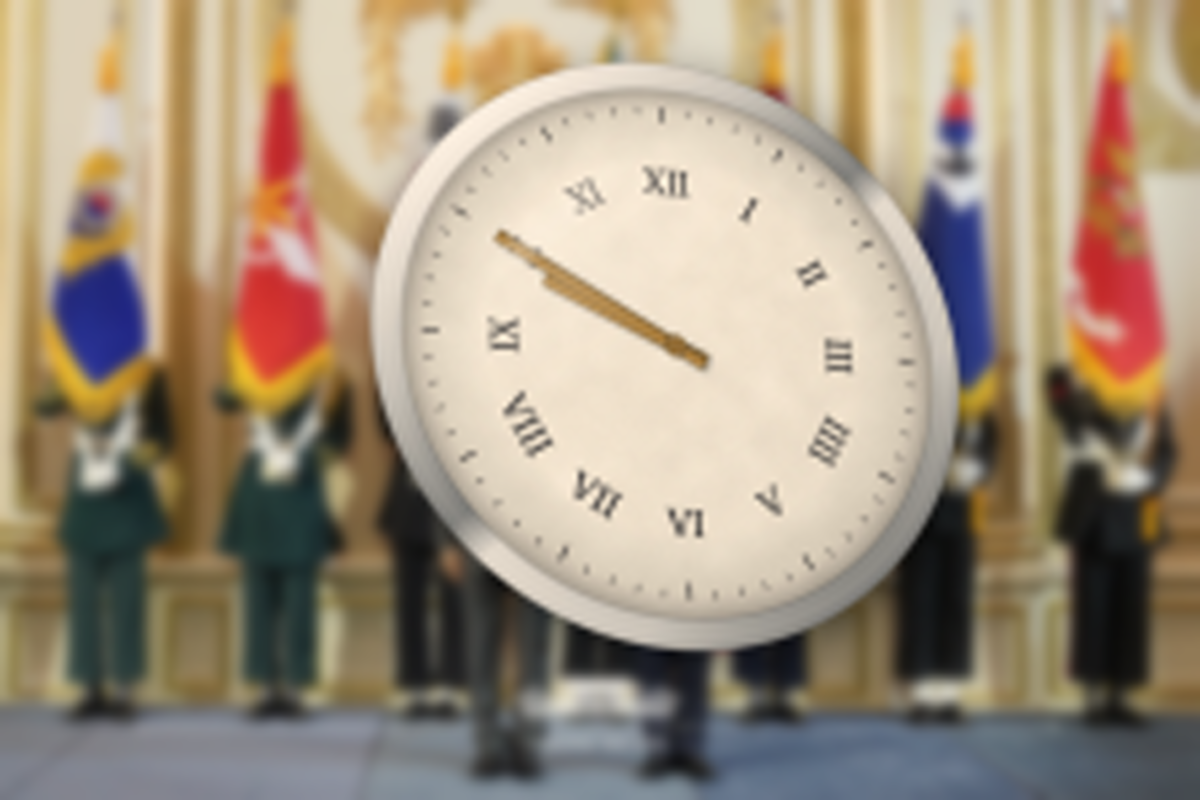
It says 9 h 50 min
